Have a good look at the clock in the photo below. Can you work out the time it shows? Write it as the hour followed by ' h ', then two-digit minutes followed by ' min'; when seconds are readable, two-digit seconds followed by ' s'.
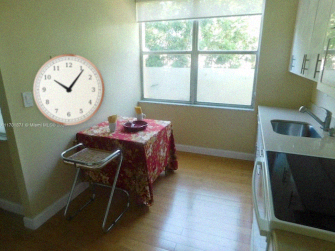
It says 10 h 06 min
